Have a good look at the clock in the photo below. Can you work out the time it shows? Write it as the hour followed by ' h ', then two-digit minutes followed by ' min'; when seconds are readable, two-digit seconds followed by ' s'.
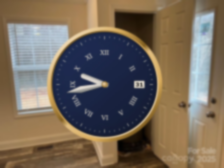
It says 9 h 43 min
